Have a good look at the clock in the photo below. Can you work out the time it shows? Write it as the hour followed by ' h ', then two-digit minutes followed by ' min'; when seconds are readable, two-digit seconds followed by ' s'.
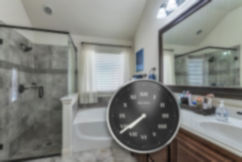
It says 7 h 39 min
